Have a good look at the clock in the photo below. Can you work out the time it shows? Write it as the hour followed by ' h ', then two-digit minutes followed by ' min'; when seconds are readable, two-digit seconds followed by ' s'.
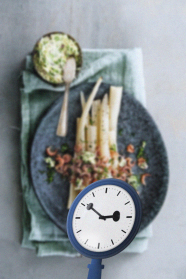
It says 2 h 51 min
